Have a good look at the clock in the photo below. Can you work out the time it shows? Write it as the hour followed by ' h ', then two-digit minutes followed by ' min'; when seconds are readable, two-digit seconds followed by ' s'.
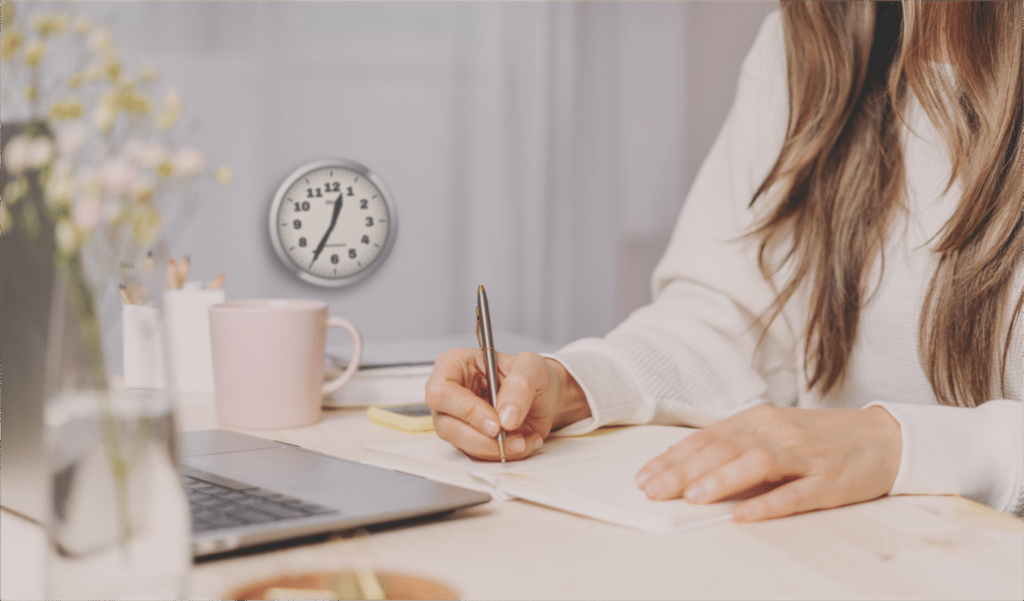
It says 12 h 35 min
